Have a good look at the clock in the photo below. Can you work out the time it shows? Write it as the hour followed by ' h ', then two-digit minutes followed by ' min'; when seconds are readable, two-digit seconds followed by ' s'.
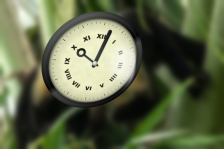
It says 10 h 02 min
